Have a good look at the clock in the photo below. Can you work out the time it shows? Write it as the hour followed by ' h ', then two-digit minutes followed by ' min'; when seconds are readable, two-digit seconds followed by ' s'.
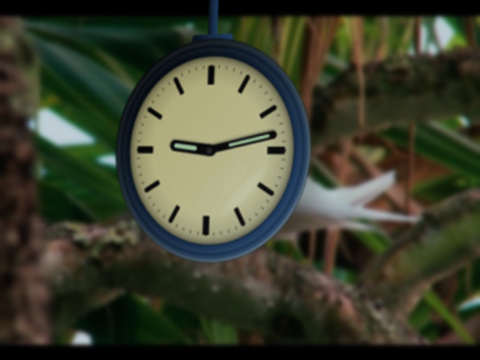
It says 9 h 13 min
